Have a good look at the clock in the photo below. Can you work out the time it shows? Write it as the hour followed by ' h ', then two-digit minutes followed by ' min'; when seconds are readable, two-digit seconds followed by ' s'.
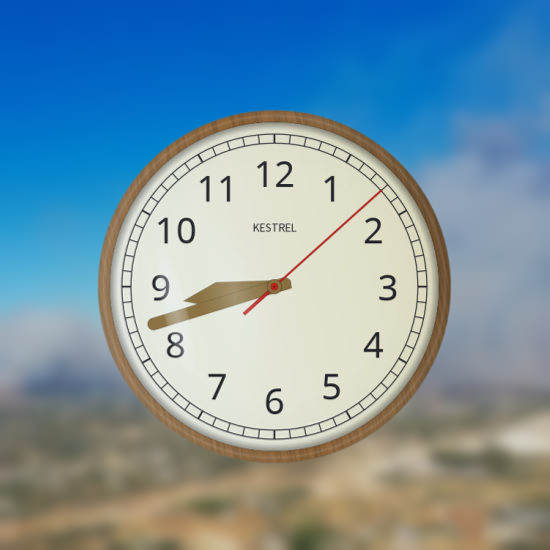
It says 8 h 42 min 08 s
